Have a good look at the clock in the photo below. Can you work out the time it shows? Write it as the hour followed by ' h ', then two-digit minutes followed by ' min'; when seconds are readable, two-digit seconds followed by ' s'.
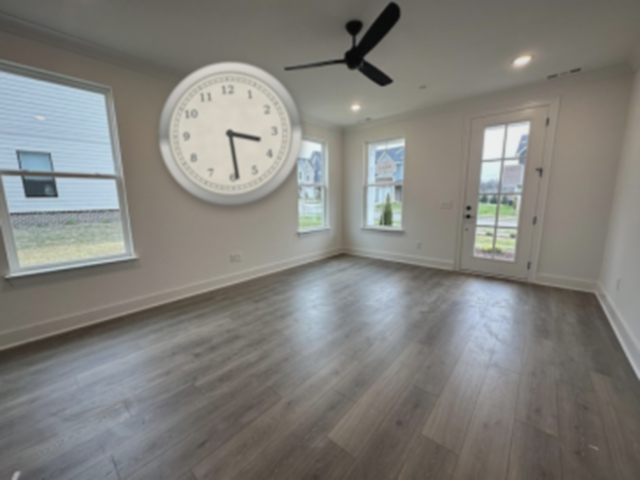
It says 3 h 29 min
